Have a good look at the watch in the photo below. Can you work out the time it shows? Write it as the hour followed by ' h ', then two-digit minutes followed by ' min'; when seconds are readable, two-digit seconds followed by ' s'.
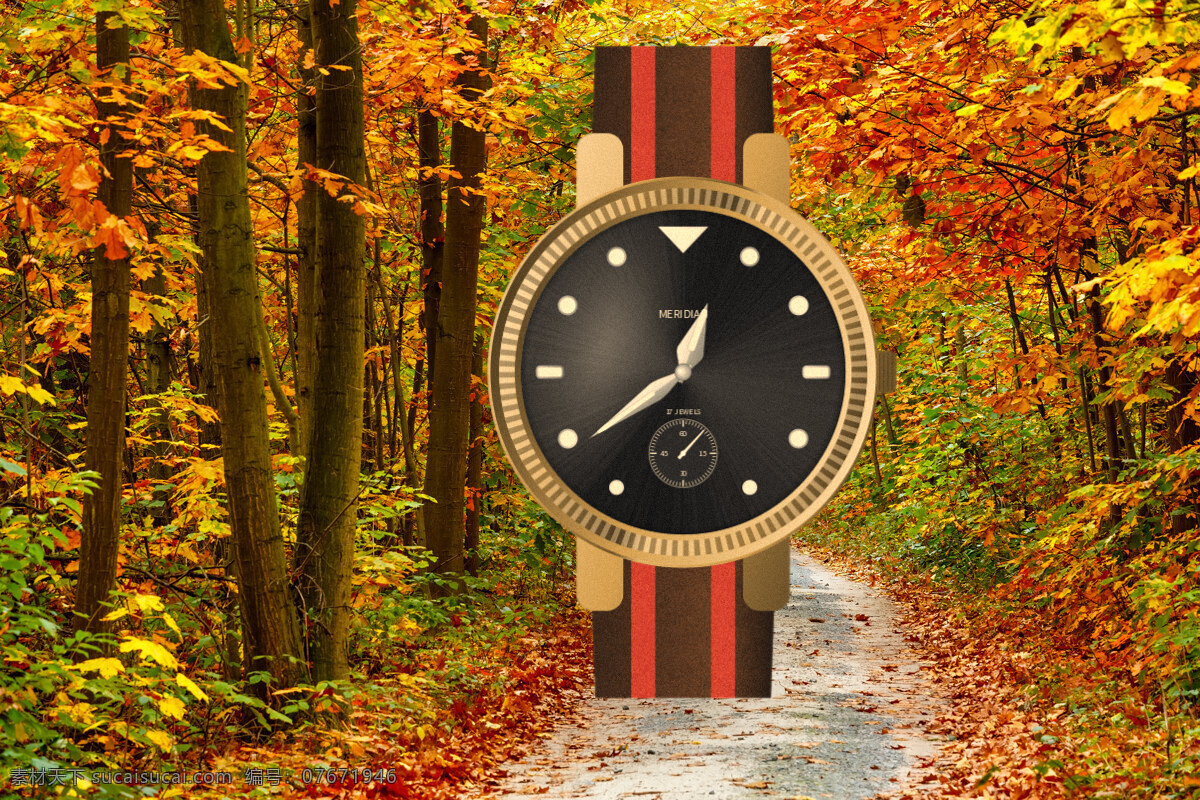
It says 12 h 39 min 07 s
